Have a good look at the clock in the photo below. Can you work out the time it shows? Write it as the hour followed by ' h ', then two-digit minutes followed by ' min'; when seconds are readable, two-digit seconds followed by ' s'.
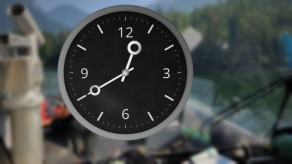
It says 12 h 40 min
